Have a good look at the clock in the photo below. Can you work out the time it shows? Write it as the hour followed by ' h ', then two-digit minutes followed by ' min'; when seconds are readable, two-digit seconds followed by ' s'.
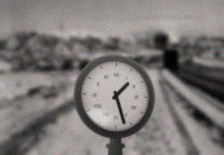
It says 1 h 27 min
